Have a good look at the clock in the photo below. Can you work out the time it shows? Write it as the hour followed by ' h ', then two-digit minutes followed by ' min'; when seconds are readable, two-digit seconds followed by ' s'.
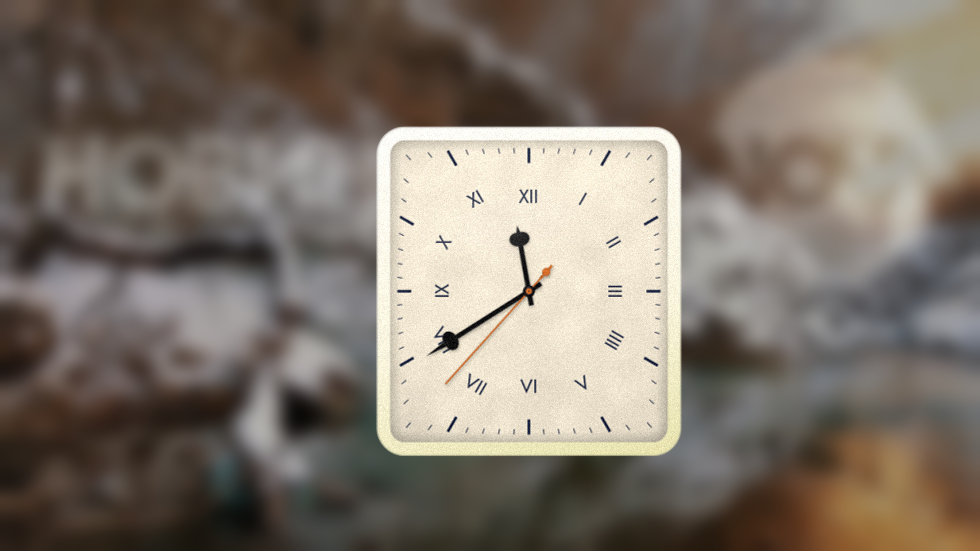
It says 11 h 39 min 37 s
